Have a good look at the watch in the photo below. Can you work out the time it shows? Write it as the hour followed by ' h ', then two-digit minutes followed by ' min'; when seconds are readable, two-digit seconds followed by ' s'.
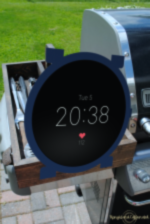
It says 20 h 38 min
